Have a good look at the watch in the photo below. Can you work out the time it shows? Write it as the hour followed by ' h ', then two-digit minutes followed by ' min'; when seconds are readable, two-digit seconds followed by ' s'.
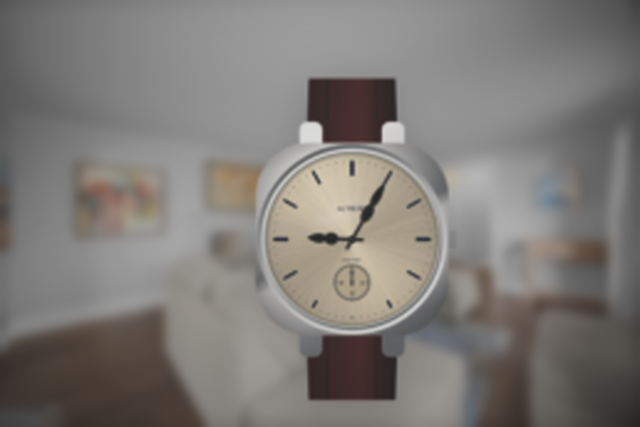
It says 9 h 05 min
